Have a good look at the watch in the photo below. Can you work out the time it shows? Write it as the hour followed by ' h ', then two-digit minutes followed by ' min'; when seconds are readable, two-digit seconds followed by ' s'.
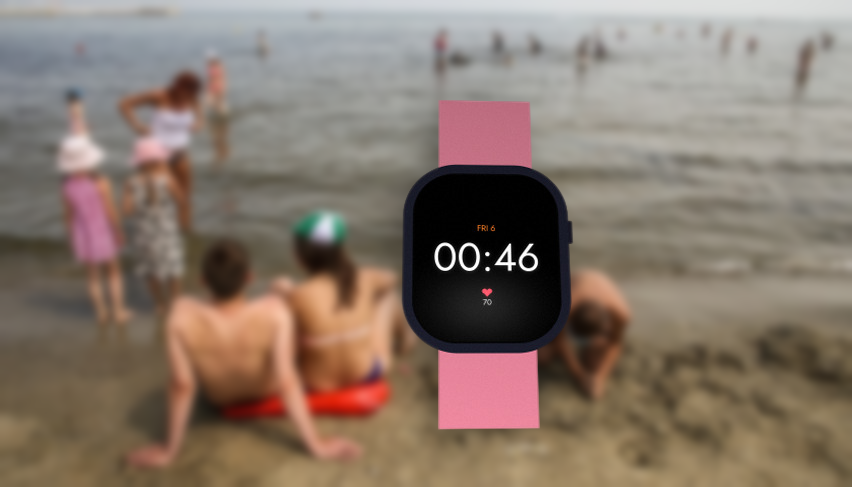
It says 0 h 46 min
